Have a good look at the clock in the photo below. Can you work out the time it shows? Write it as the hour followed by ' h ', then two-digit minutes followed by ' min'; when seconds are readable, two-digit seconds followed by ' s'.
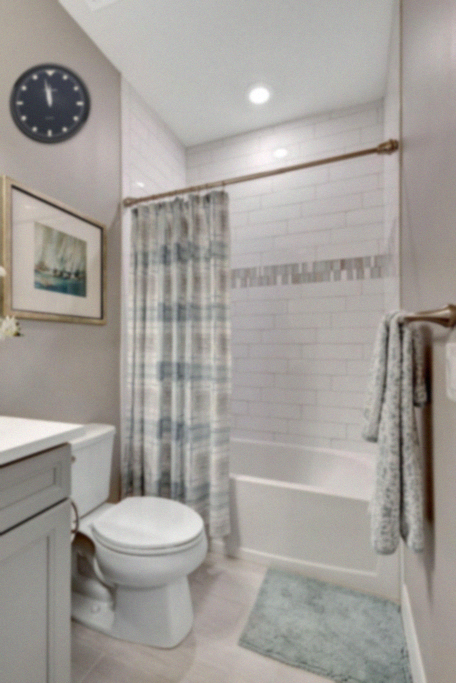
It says 11 h 58 min
